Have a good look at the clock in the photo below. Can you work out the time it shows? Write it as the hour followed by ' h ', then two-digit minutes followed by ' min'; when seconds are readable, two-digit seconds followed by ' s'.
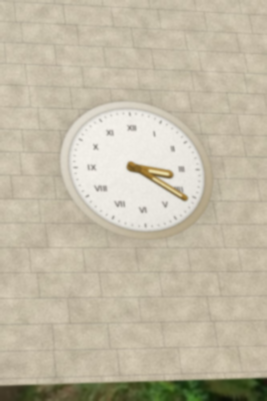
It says 3 h 21 min
